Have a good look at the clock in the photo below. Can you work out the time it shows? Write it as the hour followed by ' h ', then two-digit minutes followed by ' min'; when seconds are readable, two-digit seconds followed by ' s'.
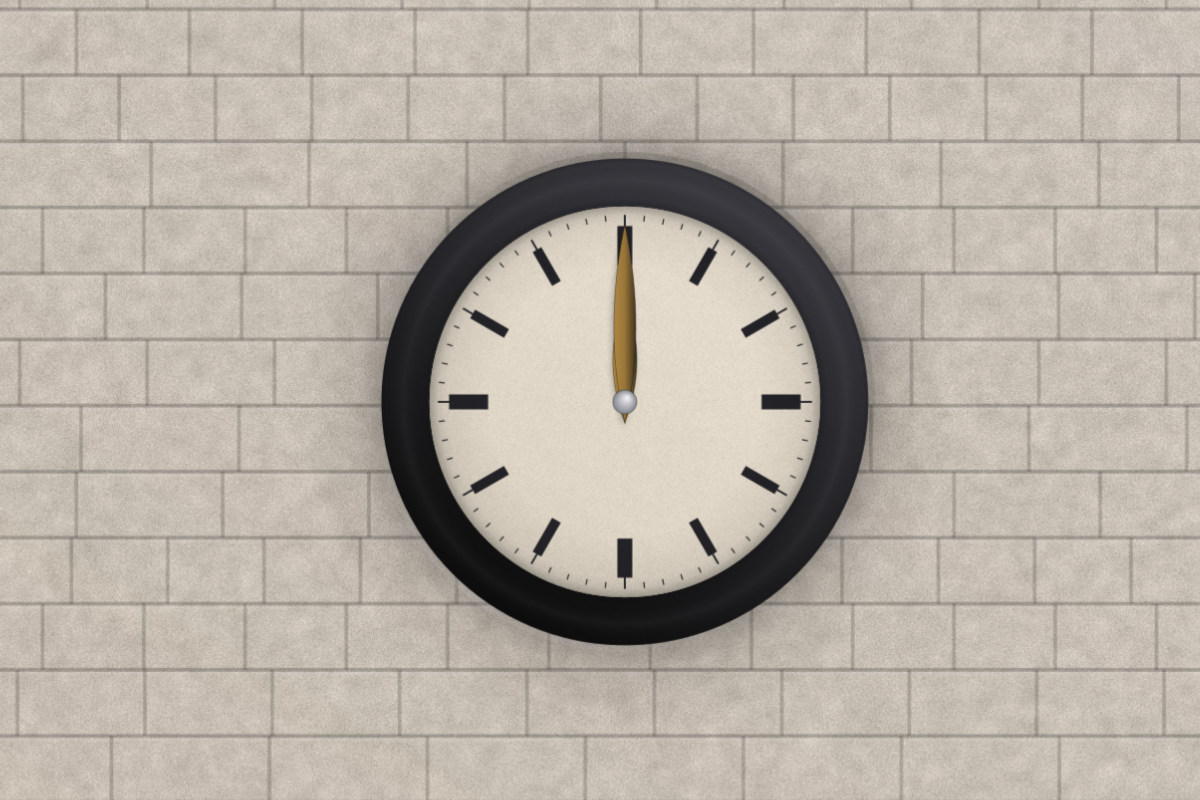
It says 12 h 00 min
